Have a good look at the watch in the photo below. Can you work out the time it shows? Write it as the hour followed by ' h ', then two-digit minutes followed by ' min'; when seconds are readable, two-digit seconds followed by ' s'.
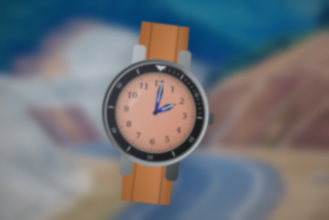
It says 2 h 01 min
